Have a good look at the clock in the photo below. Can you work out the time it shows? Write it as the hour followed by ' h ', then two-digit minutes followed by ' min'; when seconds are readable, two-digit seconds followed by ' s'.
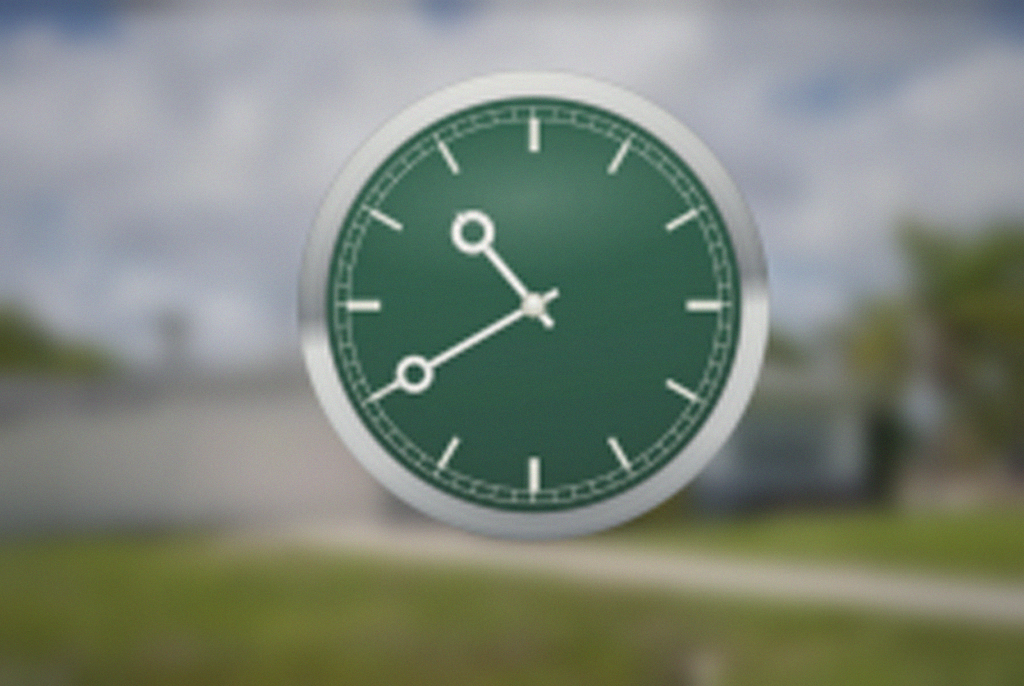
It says 10 h 40 min
